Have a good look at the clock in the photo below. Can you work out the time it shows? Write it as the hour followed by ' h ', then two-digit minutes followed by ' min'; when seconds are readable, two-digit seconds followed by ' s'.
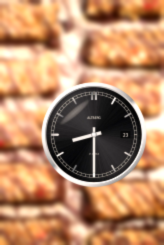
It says 8 h 30 min
